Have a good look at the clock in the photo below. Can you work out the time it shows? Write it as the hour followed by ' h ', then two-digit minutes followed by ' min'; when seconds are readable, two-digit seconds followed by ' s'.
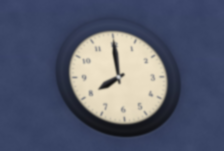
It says 8 h 00 min
